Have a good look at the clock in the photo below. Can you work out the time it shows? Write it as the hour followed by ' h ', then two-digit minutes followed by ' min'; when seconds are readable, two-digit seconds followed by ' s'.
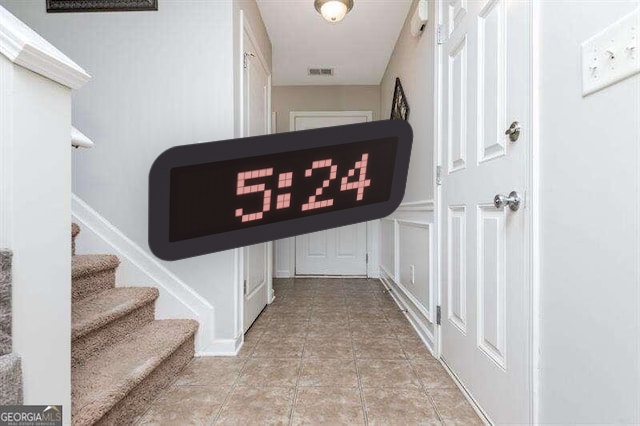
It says 5 h 24 min
